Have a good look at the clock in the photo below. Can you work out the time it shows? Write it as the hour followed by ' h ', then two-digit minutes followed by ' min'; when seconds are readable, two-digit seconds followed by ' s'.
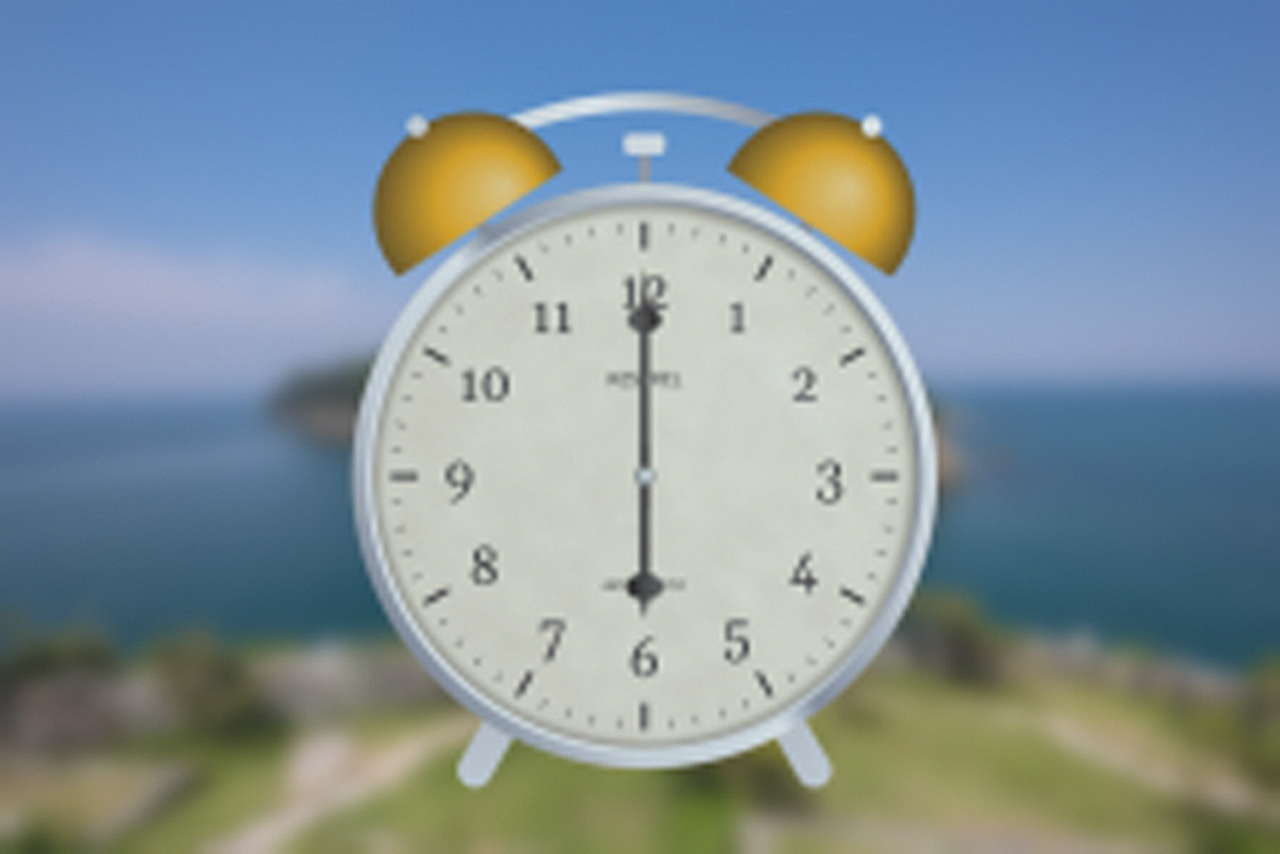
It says 6 h 00 min
